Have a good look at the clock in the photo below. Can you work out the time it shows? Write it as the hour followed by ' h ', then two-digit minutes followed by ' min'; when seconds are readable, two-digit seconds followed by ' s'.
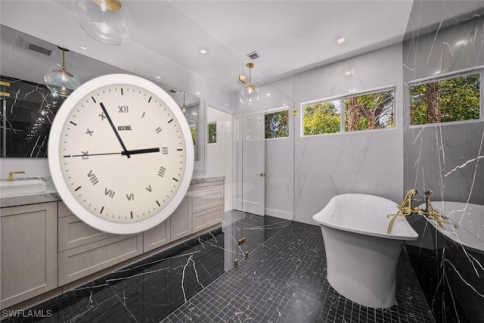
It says 2 h 55 min 45 s
